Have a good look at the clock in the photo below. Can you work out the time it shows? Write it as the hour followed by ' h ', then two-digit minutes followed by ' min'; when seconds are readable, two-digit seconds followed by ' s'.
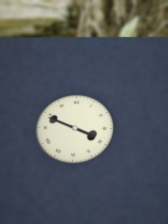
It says 3 h 49 min
